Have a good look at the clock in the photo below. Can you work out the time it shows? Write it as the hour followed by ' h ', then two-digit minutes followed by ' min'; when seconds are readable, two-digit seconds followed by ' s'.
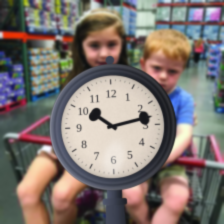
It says 10 h 13 min
